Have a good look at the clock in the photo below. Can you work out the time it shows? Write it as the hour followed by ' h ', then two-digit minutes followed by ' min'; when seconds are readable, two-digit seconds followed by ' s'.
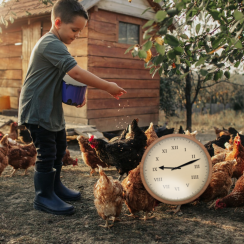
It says 9 h 12 min
